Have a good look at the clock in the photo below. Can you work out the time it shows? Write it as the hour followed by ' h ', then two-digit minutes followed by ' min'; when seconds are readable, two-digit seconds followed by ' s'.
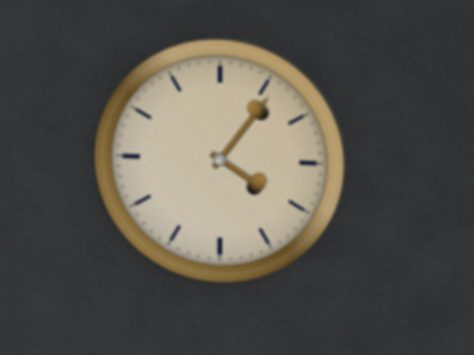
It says 4 h 06 min
